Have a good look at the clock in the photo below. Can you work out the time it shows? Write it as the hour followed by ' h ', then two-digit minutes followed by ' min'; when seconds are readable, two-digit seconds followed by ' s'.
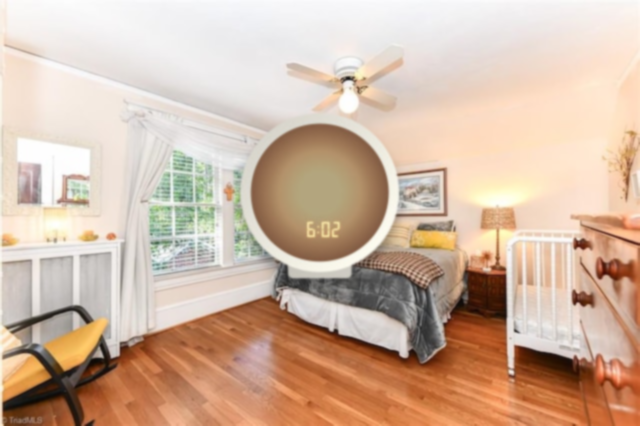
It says 6 h 02 min
